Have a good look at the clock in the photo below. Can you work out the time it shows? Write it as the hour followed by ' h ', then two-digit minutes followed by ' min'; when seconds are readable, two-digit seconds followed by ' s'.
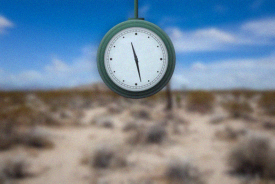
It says 11 h 28 min
